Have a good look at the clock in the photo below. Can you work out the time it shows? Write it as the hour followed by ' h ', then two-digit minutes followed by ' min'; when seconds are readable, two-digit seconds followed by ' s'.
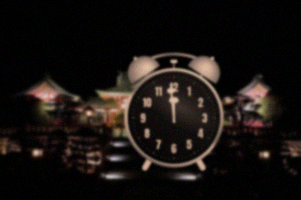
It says 11 h 59 min
